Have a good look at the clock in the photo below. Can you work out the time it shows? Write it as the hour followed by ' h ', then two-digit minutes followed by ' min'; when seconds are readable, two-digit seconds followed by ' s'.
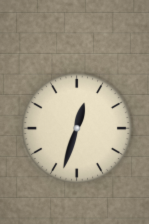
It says 12 h 33 min
